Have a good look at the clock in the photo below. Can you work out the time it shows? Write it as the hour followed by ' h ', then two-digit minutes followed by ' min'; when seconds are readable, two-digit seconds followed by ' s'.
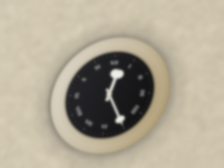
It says 12 h 25 min
